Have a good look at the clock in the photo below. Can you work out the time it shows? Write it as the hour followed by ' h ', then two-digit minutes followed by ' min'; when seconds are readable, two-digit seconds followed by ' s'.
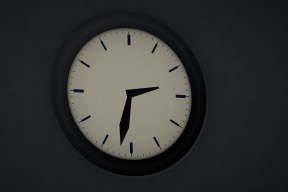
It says 2 h 32 min
